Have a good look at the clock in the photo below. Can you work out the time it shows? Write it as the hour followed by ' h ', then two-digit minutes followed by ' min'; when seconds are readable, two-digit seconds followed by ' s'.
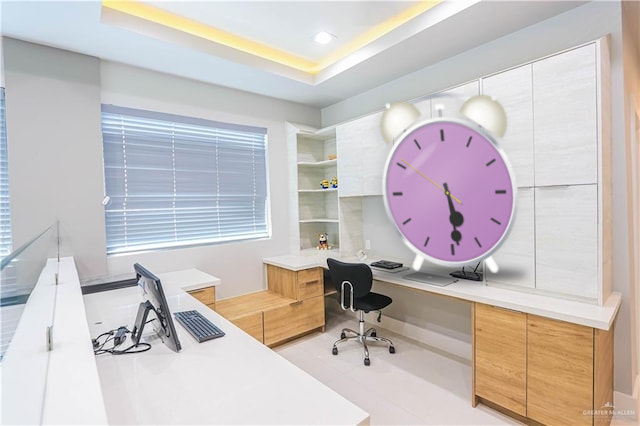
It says 5 h 28 min 51 s
